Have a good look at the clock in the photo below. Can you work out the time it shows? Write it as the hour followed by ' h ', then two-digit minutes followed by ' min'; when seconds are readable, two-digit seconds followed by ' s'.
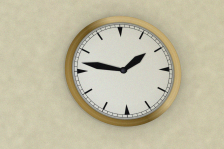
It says 1 h 47 min
